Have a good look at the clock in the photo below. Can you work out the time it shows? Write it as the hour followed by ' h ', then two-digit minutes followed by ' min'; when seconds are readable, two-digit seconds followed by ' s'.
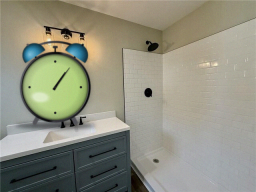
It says 1 h 06 min
